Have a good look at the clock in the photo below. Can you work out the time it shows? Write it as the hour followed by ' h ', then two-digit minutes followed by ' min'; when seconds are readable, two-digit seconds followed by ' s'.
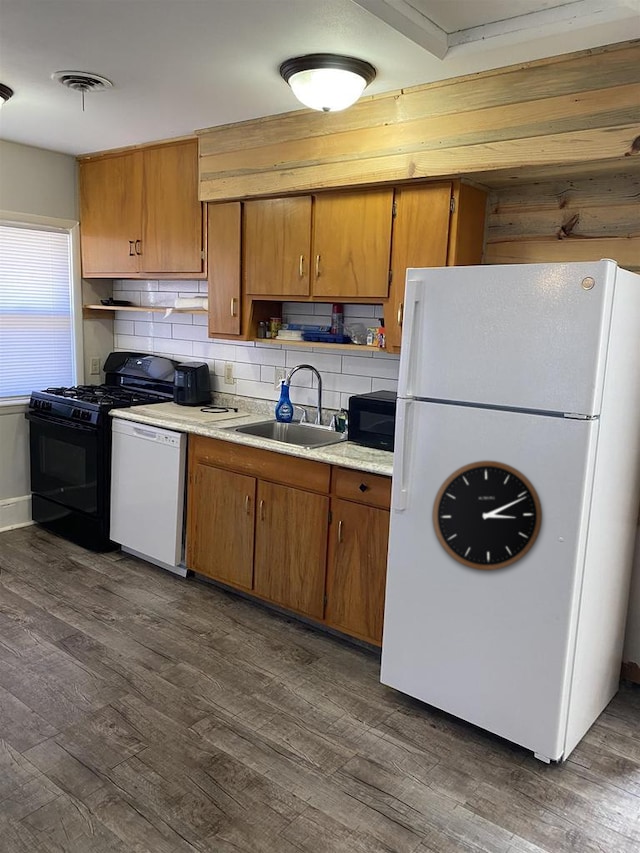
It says 3 h 11 min
